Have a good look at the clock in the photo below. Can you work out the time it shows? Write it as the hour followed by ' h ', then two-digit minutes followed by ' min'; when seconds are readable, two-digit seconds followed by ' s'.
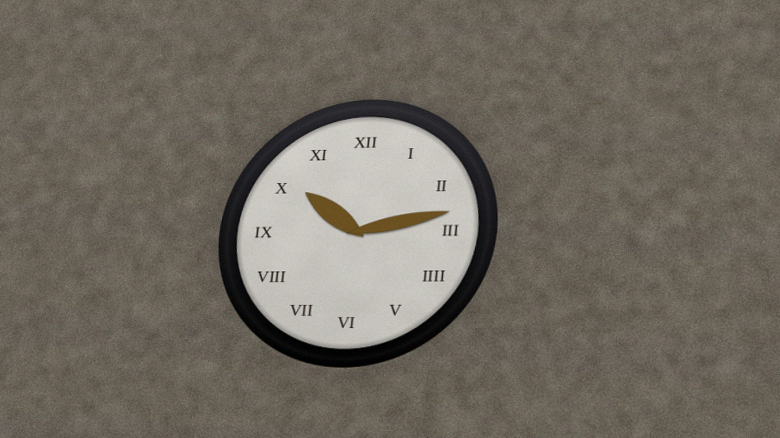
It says 10 h 13 min
